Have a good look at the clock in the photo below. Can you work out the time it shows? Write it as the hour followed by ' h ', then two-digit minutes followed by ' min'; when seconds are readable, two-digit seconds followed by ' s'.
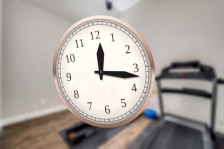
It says 12 h 17 min
